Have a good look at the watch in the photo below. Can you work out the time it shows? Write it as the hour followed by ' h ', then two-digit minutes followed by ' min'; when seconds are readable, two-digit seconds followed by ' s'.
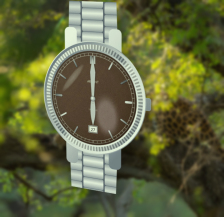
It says 6 h 00 min
